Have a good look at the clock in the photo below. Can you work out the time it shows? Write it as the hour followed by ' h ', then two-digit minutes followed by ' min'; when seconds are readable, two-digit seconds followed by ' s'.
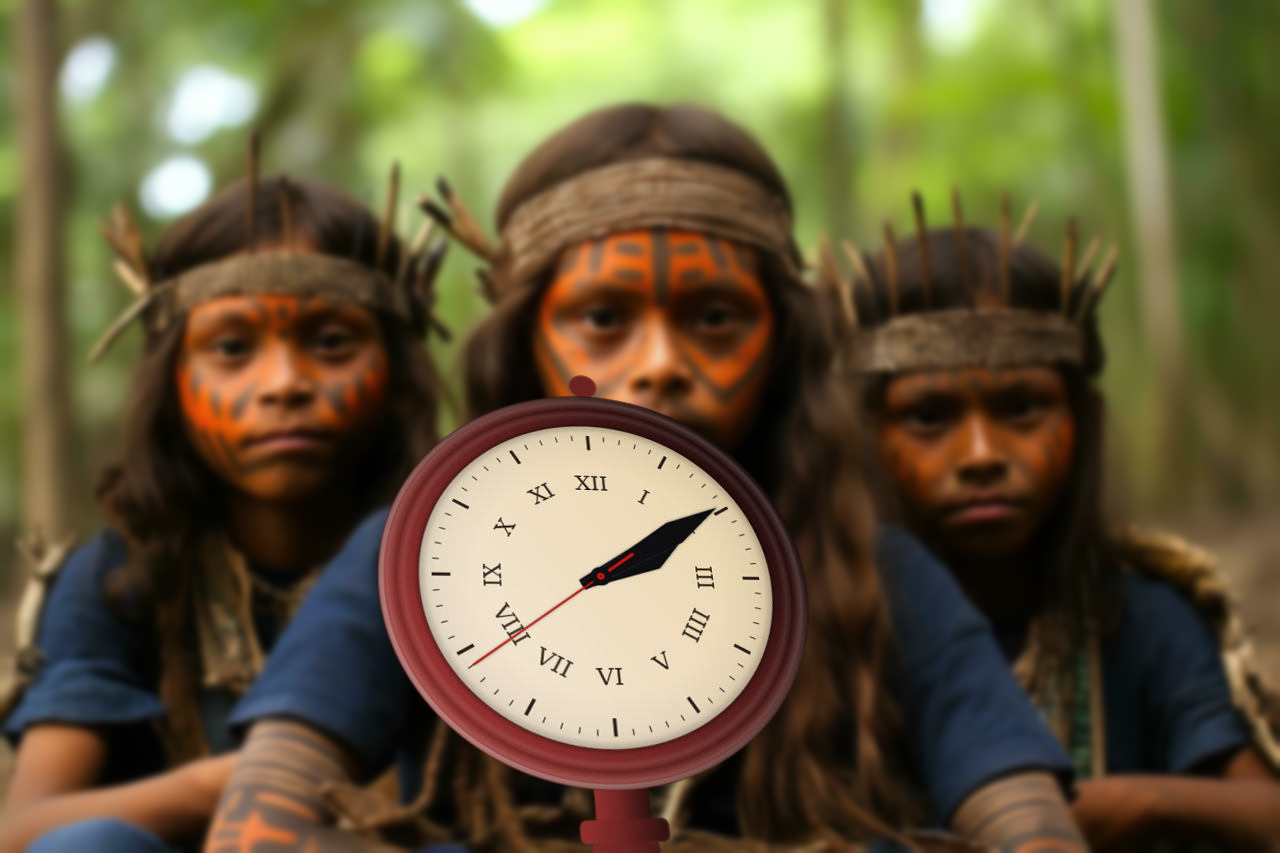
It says 2 h 09 min 39 s
